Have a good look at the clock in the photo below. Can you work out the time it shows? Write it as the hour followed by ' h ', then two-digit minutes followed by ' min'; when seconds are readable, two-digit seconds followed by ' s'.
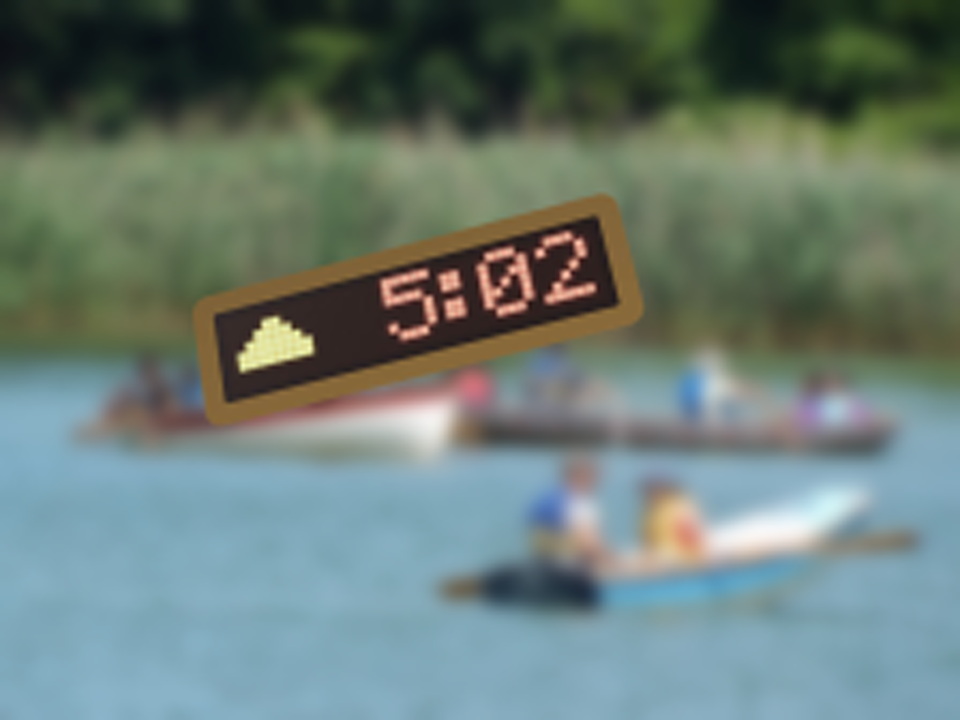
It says 5 h 02 min
